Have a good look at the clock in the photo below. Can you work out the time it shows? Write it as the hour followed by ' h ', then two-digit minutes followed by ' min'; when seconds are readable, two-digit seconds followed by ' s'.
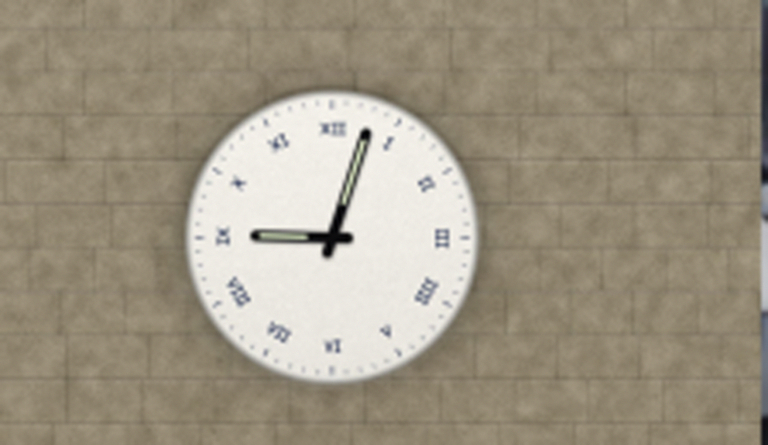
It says 9 h 03 min
